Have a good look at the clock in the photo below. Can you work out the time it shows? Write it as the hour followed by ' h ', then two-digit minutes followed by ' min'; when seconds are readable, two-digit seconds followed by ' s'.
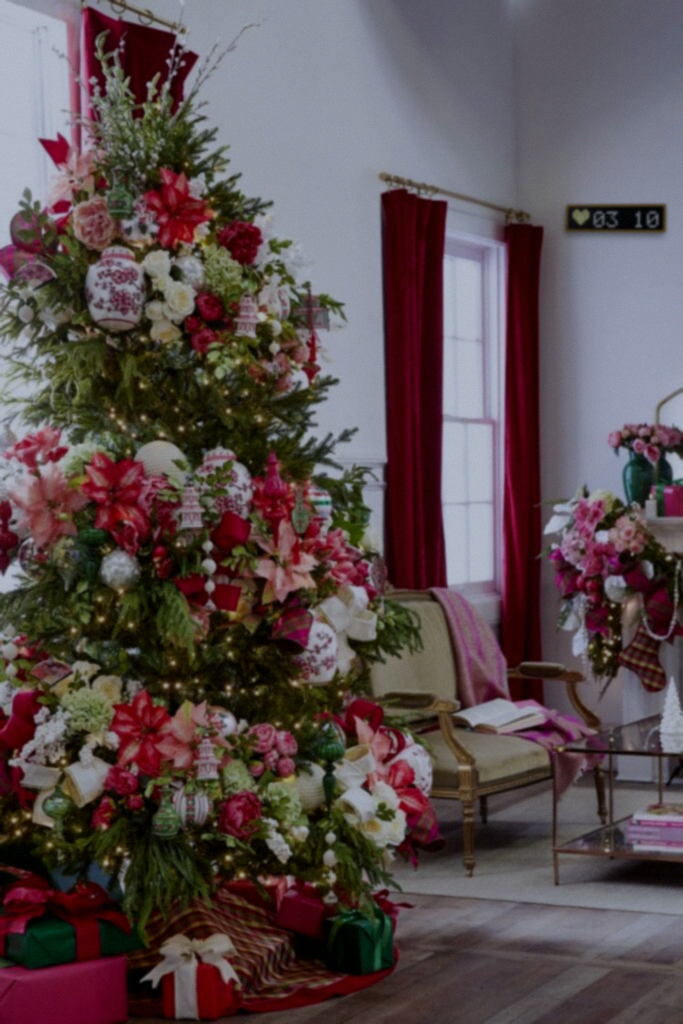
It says 3 h 10 min
